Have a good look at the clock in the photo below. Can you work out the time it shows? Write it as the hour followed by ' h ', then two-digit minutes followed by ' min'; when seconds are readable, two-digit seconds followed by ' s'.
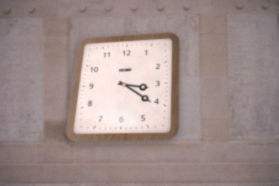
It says 3 h 21 min
